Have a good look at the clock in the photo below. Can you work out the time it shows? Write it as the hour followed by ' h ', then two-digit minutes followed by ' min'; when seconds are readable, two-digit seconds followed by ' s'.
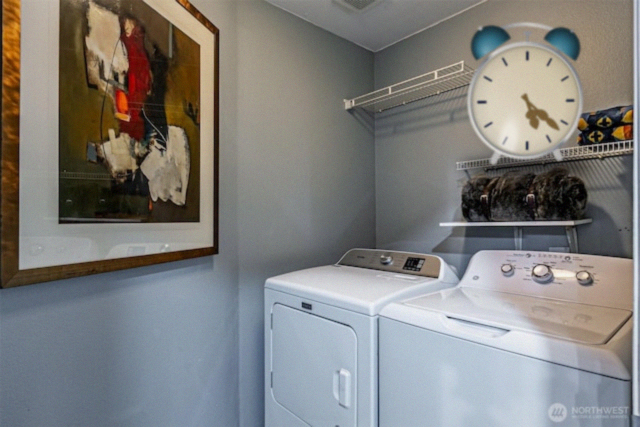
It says 5 h 22 min
